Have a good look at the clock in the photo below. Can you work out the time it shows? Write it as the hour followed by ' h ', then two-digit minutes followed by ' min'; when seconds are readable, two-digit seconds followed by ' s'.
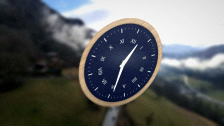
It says 12 h 29 min
